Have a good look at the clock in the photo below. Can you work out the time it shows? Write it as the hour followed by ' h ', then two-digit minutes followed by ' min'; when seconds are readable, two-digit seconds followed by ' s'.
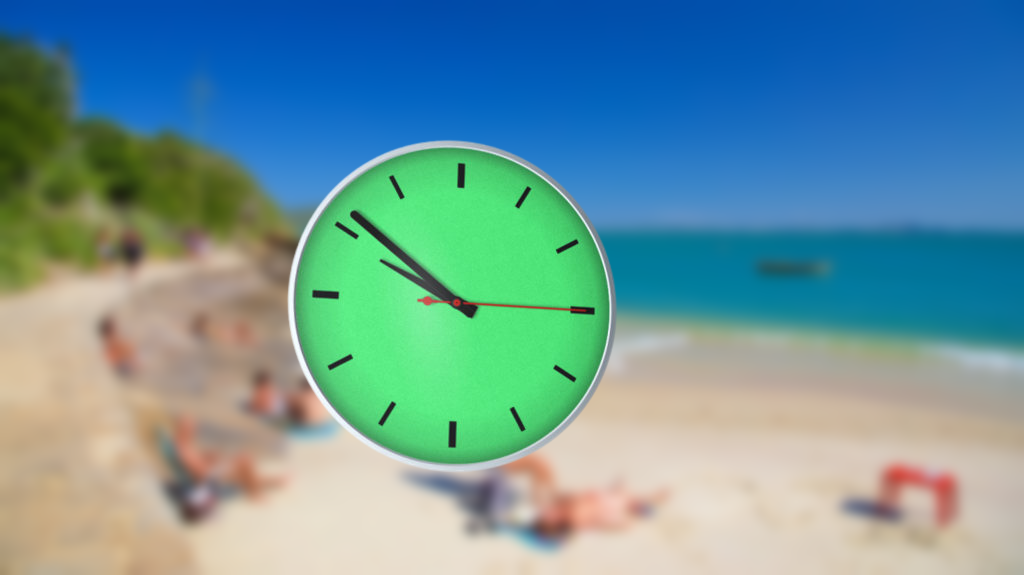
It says 9 h 51 min 15 s
